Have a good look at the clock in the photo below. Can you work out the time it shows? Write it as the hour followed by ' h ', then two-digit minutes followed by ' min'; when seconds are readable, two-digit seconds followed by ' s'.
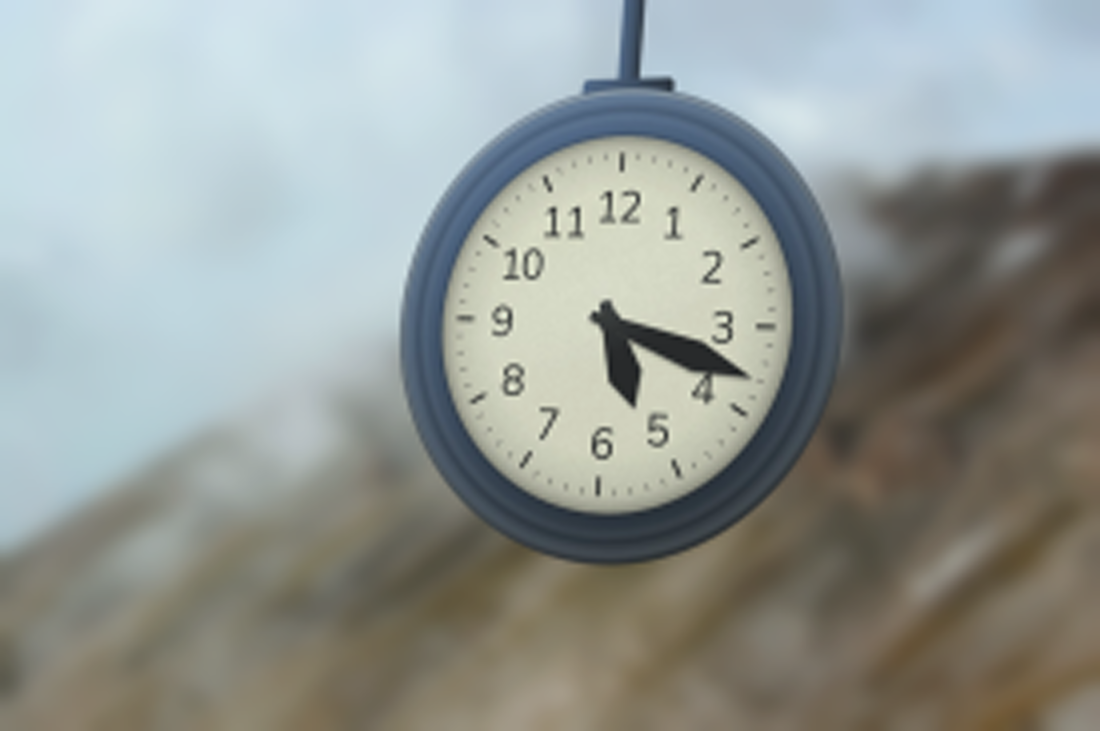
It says 5 h 18 min
